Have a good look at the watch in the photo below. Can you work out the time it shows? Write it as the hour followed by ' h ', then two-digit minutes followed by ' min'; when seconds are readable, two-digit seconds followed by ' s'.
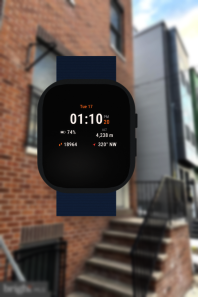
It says 1 h 10 min
